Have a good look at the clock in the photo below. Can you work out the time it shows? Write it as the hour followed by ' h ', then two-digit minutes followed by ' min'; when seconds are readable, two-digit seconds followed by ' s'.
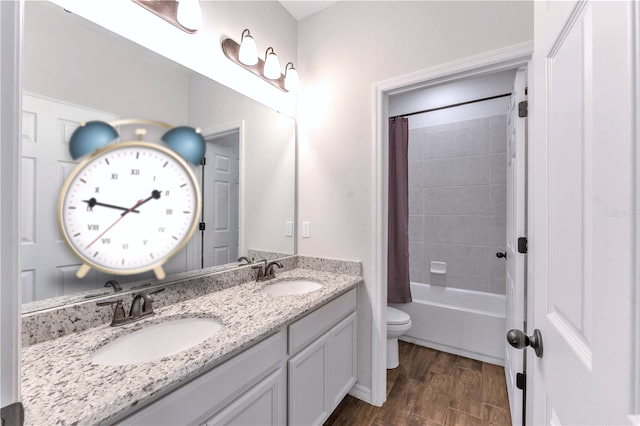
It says 1 h 46 min 37 s
